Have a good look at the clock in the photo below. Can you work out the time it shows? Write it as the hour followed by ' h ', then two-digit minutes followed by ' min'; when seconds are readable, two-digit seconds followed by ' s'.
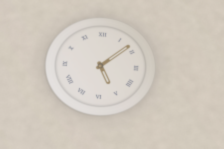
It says 5 h 08 min
